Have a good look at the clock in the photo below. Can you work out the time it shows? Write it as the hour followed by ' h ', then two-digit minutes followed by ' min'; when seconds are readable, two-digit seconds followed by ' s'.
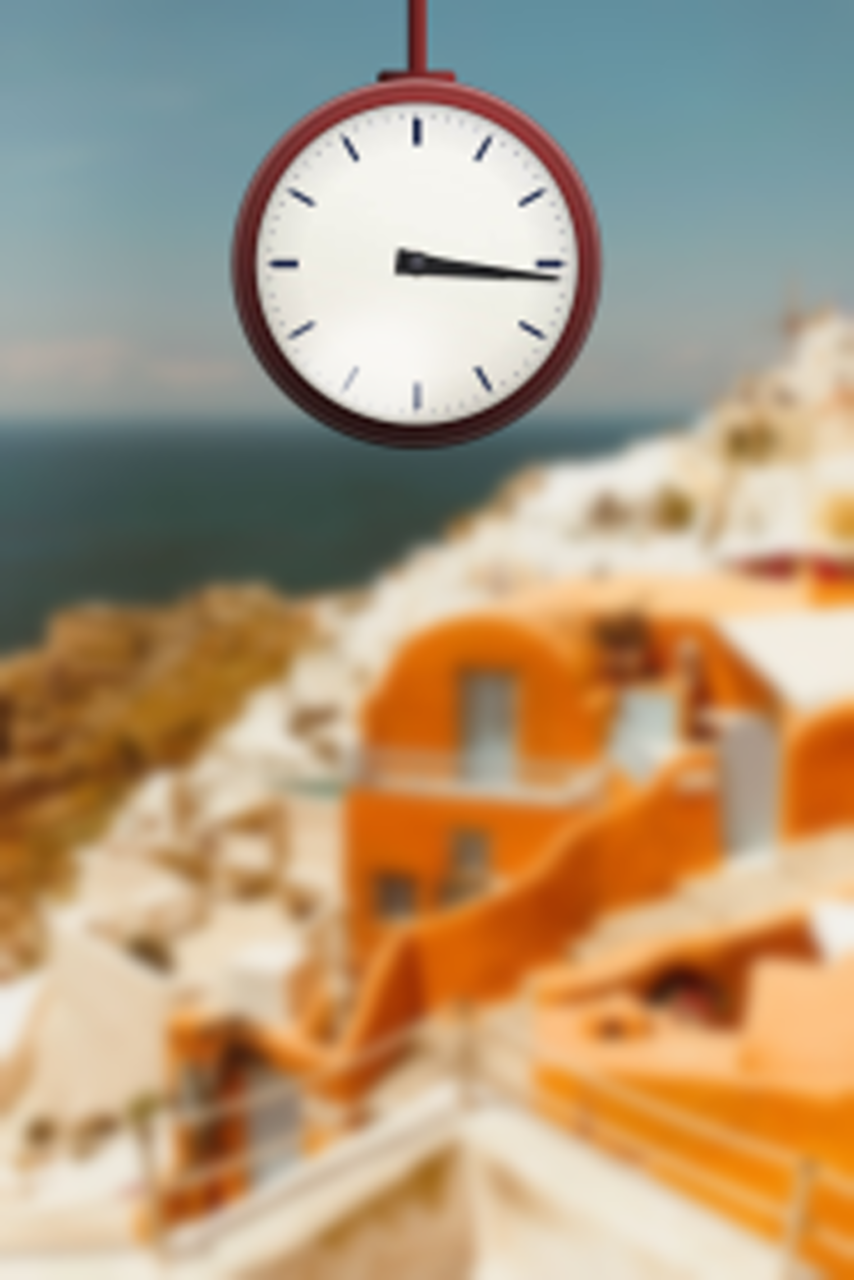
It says 3 h 16 min
